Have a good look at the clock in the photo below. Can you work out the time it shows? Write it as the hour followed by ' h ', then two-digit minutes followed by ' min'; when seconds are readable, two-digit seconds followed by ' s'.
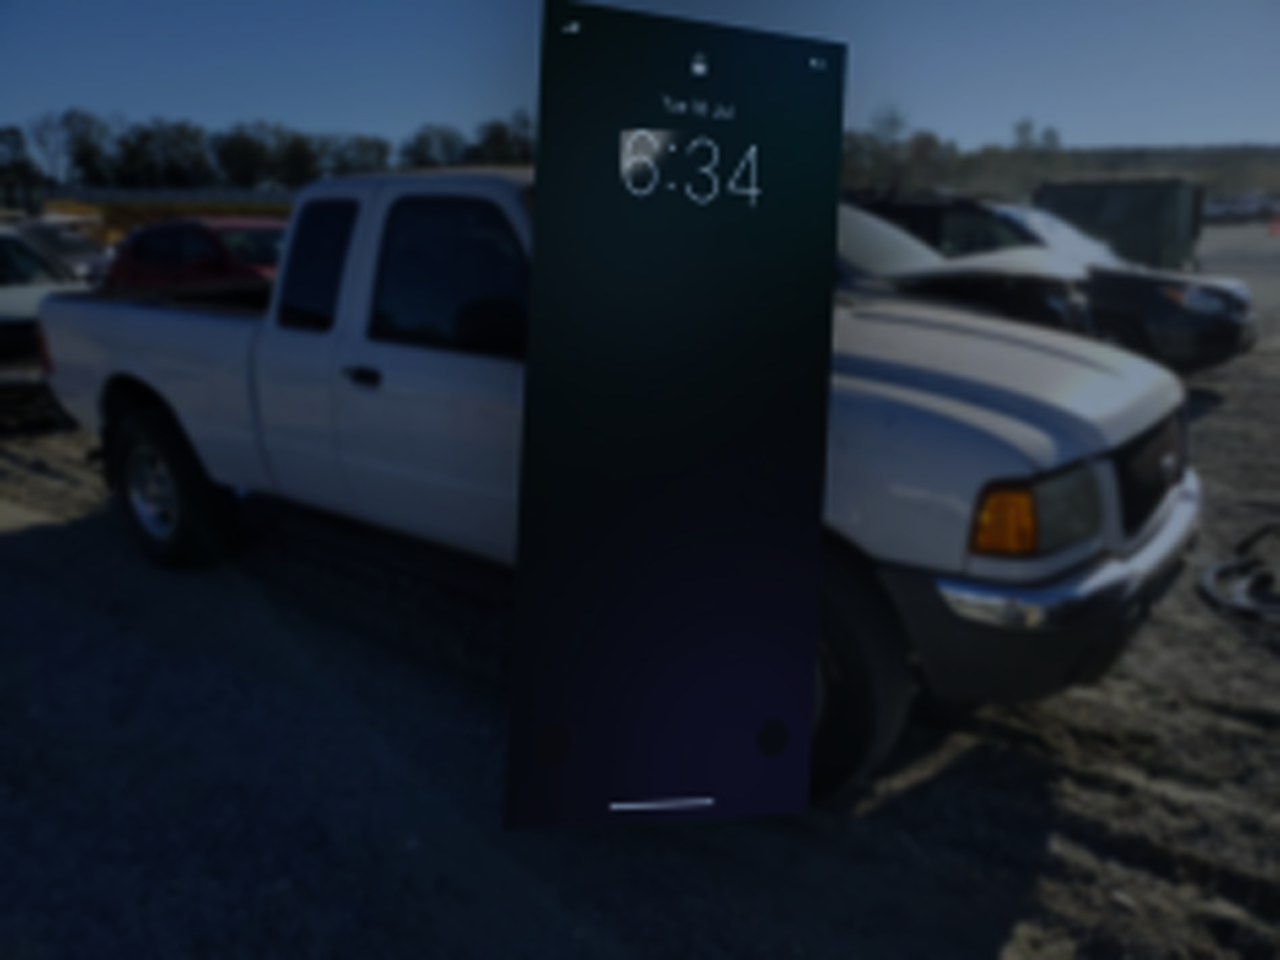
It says 6 h 34 min
